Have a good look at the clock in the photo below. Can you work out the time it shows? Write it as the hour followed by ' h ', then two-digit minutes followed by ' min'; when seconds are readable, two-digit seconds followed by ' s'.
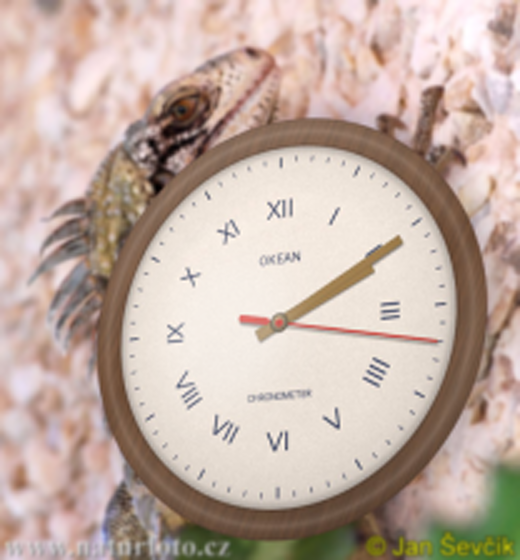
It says 2 h 10 min 17 s
